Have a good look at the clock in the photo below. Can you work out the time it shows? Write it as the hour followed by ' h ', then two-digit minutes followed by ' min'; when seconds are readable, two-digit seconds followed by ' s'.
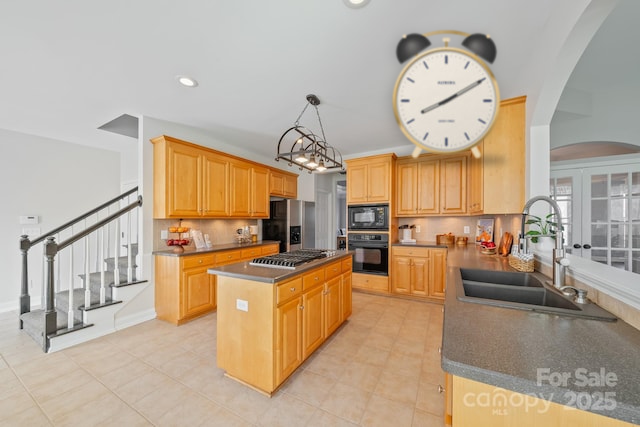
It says 8 h 10 min
